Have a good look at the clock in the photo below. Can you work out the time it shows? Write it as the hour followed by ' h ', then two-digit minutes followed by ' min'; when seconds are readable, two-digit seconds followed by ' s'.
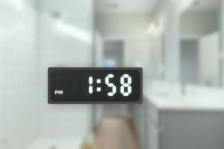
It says 1 h 58 min
